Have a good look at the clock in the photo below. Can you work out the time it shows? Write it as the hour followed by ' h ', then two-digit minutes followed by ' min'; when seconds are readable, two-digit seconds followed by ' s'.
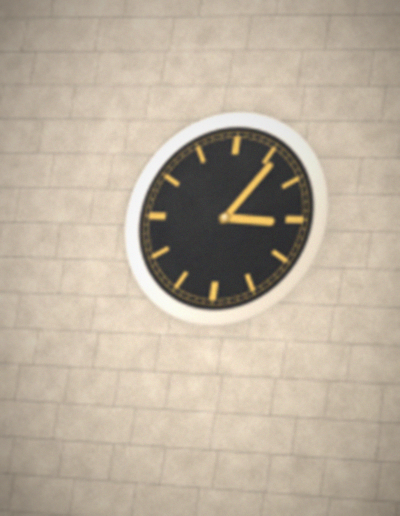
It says 3 h 06 min
